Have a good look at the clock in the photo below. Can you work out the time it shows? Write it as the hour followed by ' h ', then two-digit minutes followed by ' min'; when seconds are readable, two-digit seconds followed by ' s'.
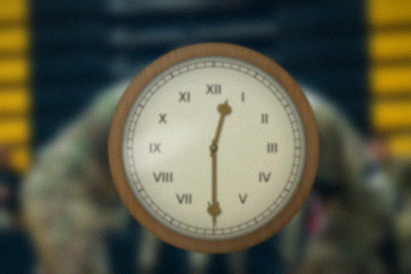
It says 12 h 30 min
